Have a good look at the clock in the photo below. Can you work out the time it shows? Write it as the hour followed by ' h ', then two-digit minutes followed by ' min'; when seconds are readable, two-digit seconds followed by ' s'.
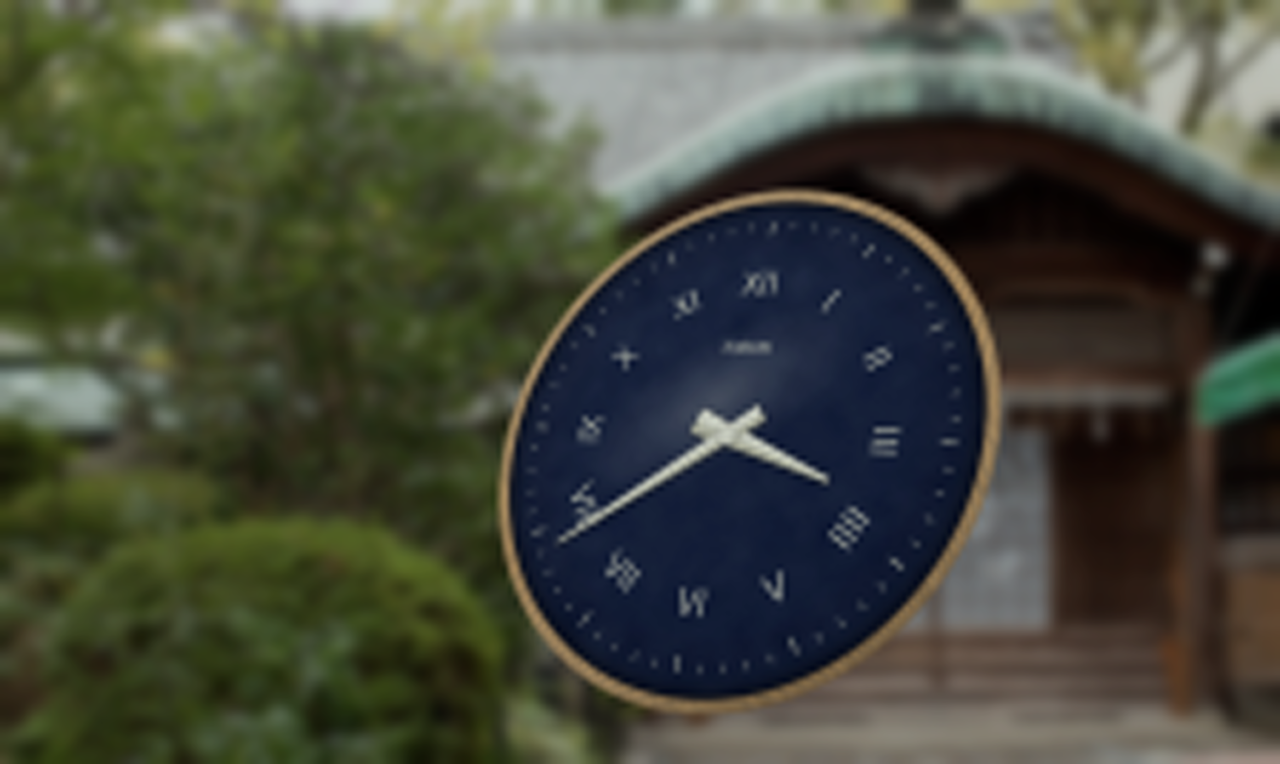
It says 3 h 39 min
